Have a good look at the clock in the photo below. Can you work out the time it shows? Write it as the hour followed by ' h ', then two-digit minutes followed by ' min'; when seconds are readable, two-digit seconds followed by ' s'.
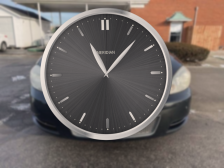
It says 11 h 07 min
